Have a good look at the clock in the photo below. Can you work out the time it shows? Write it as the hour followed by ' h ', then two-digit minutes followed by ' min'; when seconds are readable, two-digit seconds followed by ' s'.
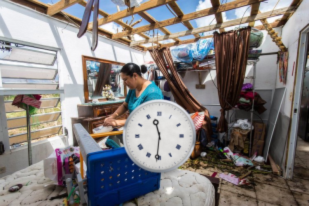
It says 11 h 31 min
